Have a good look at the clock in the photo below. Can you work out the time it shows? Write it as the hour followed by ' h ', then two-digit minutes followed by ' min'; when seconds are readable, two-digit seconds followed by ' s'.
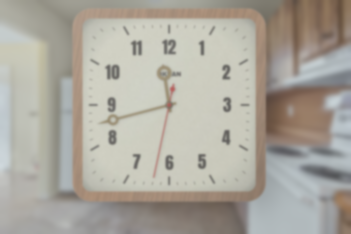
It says 11 h 42 min 32 s
